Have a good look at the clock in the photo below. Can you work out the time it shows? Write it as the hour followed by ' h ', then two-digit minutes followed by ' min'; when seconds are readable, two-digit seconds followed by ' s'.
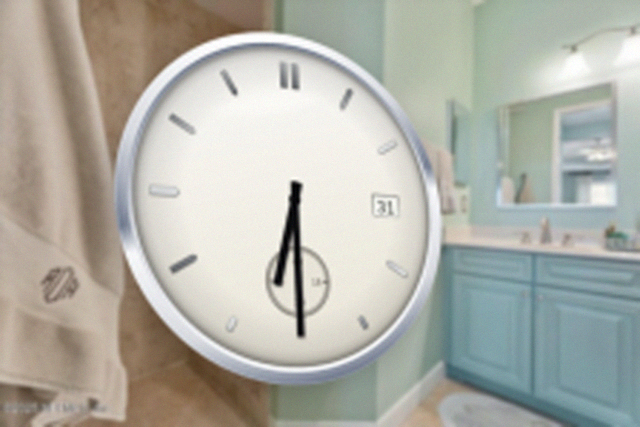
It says 6 h 30 min
